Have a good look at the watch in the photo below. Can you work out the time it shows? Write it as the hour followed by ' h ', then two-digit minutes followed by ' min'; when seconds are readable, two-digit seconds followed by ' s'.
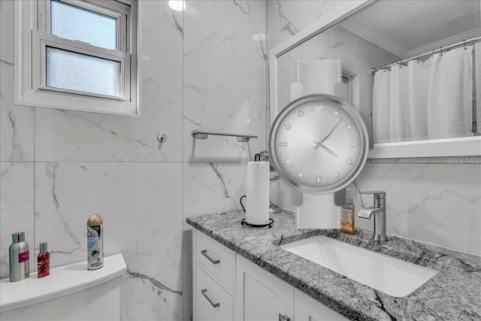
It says 4 h 07 min
